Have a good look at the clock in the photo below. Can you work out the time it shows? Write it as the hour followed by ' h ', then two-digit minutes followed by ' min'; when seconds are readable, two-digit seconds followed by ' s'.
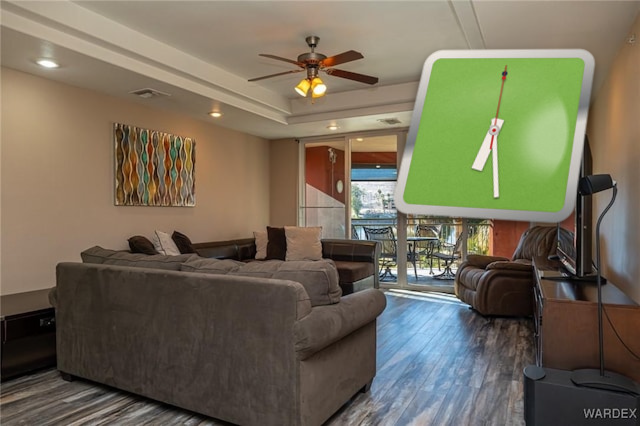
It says 6 h 28 min 00 s
